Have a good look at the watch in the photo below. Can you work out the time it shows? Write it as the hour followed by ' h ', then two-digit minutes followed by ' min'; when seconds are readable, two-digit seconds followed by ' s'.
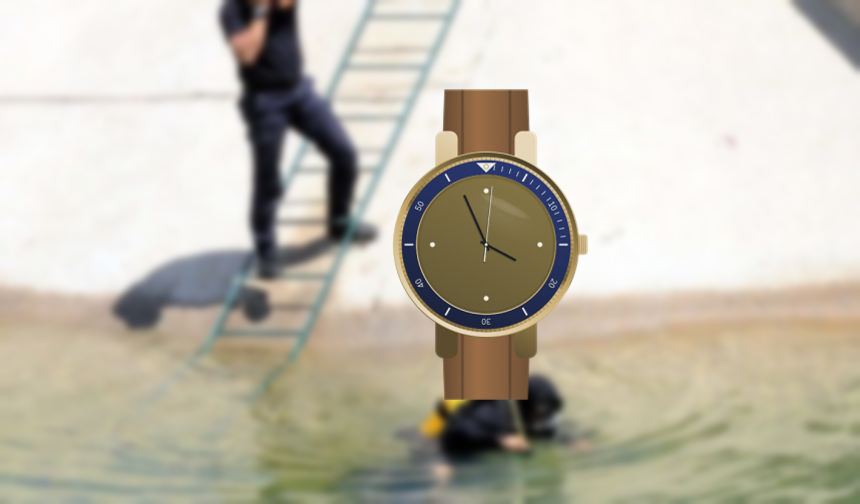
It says 3 h 56 min 01 s
